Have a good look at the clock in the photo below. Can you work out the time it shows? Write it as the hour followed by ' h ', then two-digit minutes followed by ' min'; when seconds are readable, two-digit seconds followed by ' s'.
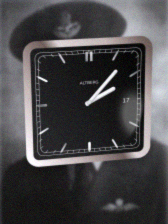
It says 2 h 07 min
